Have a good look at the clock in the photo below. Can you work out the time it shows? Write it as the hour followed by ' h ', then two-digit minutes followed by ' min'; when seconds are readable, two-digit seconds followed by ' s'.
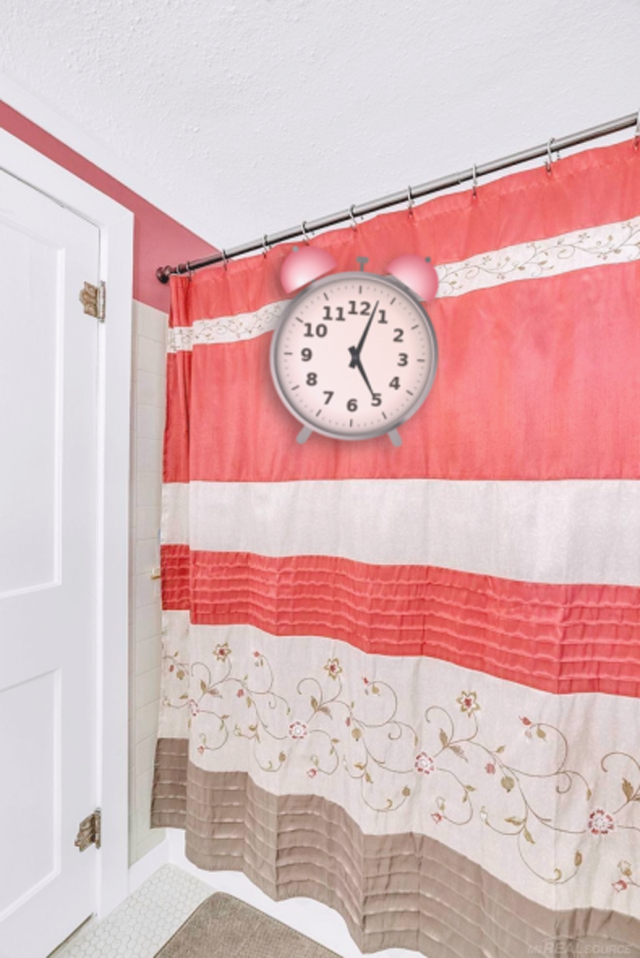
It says 5 h 03 min
